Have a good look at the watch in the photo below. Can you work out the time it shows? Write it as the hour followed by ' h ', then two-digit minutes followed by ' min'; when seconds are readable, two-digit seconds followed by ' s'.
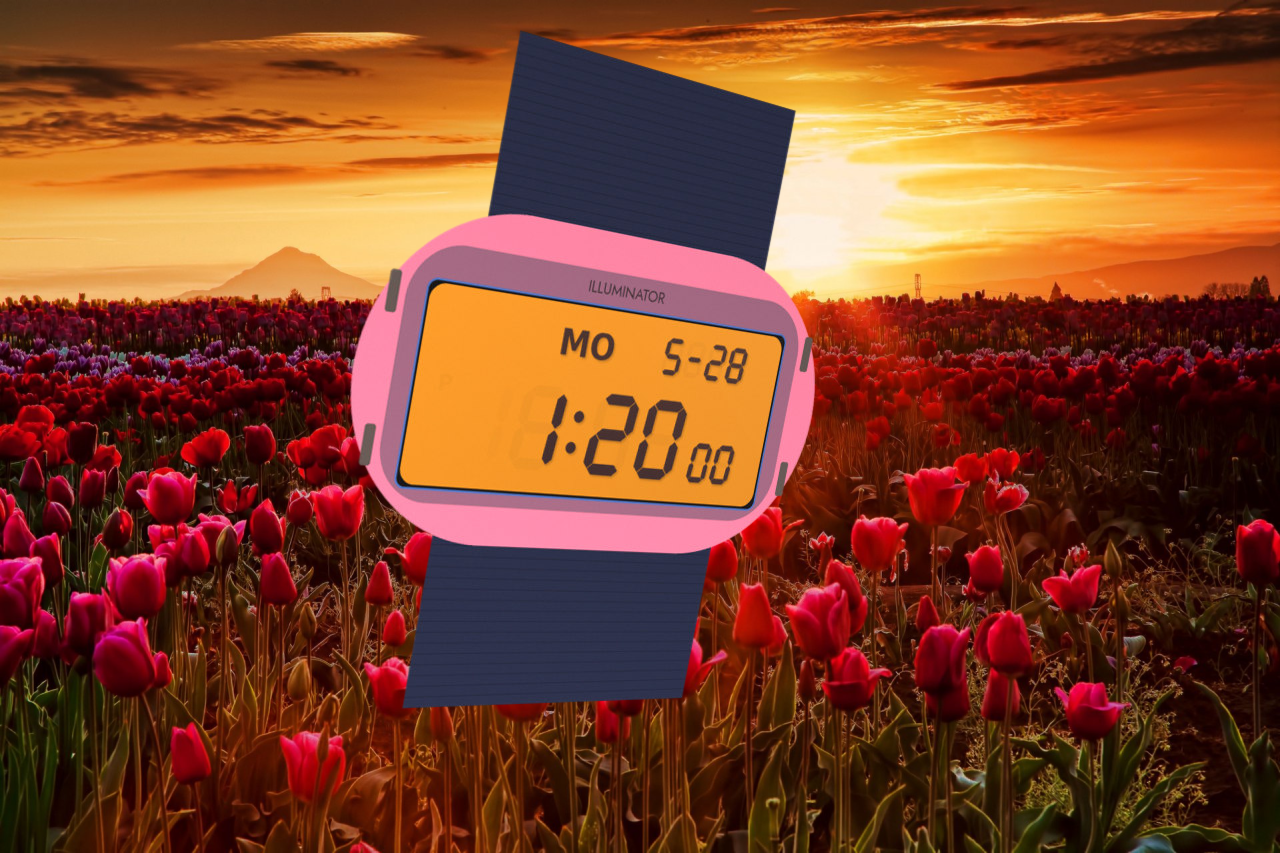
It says 1 h 20 min 00 s
